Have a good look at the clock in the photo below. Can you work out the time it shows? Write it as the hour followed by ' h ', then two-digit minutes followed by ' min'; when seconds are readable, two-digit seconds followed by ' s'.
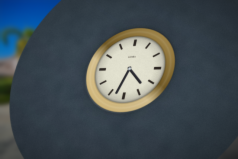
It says 4 h 33 min
